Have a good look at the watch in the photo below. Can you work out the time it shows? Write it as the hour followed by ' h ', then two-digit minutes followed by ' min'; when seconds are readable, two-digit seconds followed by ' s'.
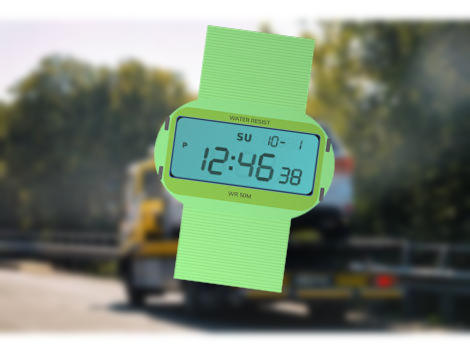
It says 12 h 46 min 38 s
